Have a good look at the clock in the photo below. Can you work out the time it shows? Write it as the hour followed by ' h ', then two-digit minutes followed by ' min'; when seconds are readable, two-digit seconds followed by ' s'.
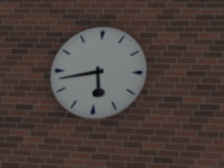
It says 5 h 43 min
